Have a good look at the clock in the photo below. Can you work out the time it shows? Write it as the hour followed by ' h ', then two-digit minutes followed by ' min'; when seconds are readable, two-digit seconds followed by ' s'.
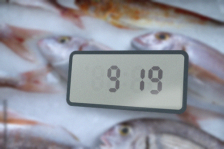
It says 9 h 19 min
